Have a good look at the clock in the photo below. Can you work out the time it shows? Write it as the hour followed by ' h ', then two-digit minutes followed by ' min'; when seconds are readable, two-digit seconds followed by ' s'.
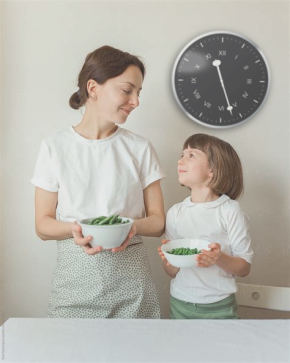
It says 11 h 27 min
